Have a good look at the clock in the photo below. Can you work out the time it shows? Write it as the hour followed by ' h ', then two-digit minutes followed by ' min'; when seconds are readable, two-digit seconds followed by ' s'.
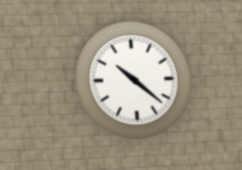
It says 10 h 22 min
